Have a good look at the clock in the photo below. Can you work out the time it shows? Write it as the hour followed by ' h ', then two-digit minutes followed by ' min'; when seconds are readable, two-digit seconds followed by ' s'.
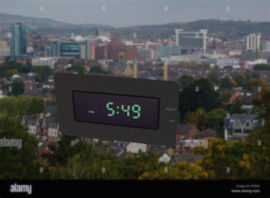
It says 5 h 49 min
